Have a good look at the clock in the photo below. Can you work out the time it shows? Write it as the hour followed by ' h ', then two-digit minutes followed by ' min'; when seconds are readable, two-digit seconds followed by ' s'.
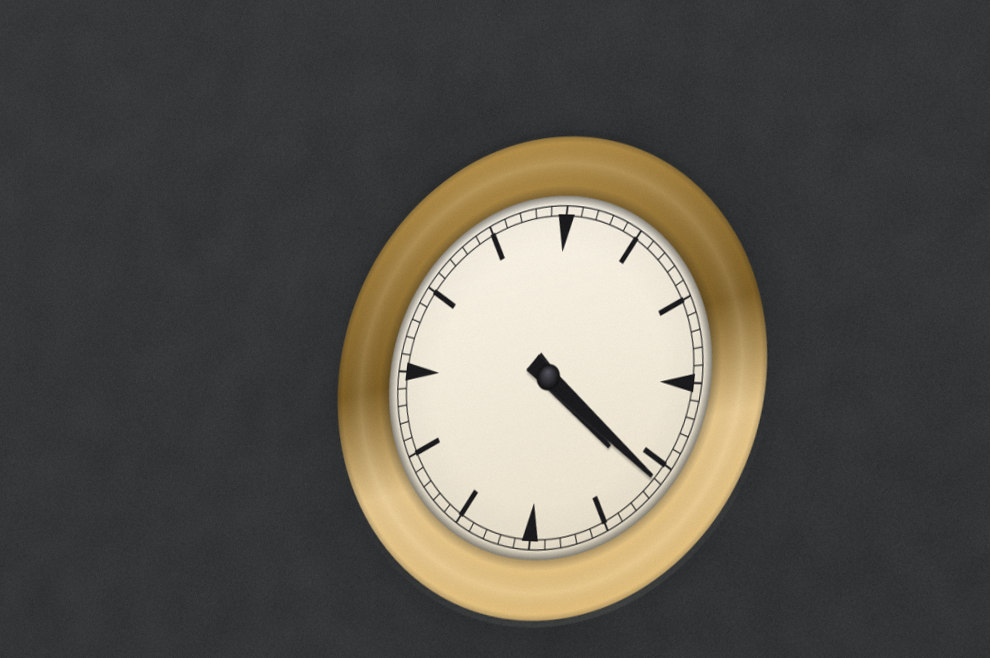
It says 4 h 21 min
